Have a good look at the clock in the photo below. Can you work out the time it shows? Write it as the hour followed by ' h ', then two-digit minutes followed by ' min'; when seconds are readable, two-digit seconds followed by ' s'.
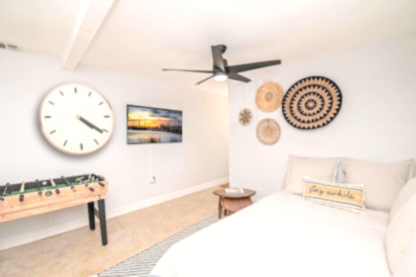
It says 4 h 21 min
